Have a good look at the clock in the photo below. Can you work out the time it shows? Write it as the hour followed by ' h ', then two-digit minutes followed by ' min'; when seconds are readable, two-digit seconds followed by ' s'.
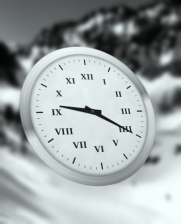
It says 9 h 20 min
